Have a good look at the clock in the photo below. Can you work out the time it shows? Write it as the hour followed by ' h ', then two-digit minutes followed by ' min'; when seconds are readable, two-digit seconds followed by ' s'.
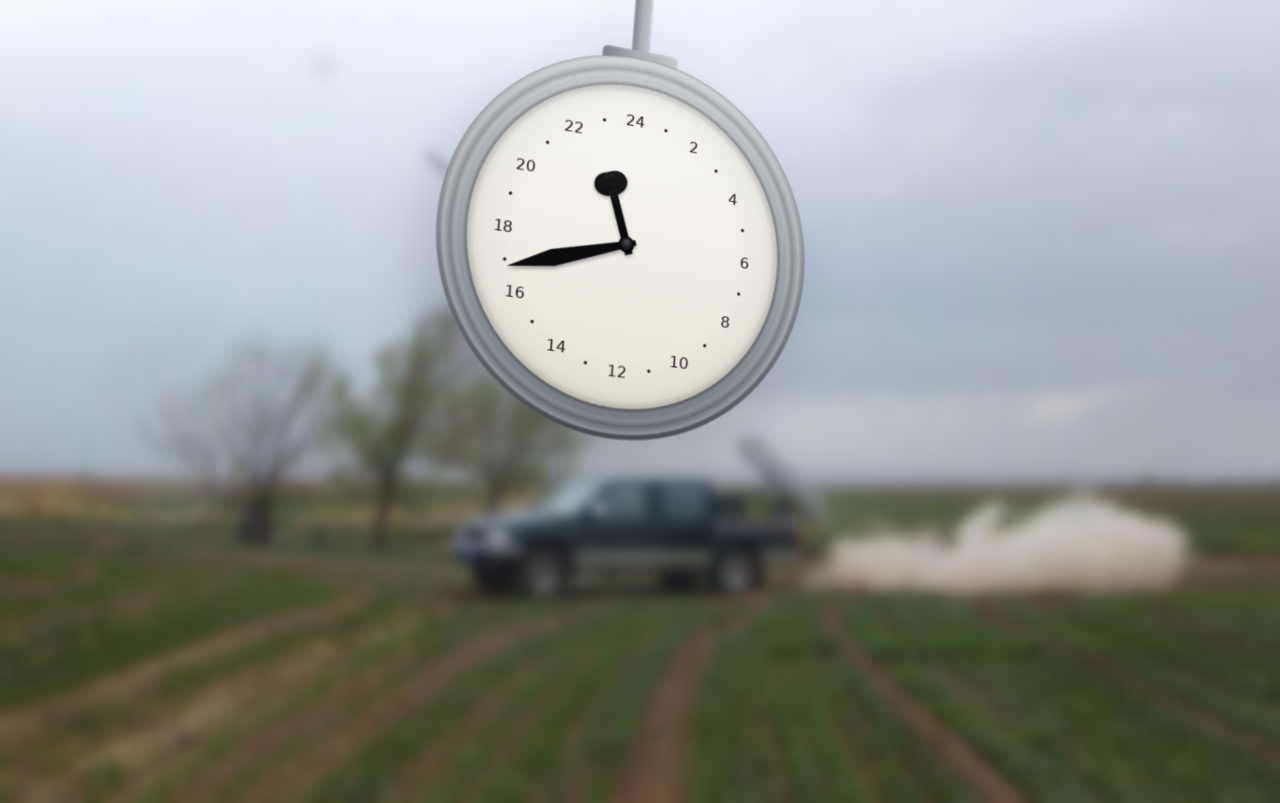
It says 22 h 42 min
